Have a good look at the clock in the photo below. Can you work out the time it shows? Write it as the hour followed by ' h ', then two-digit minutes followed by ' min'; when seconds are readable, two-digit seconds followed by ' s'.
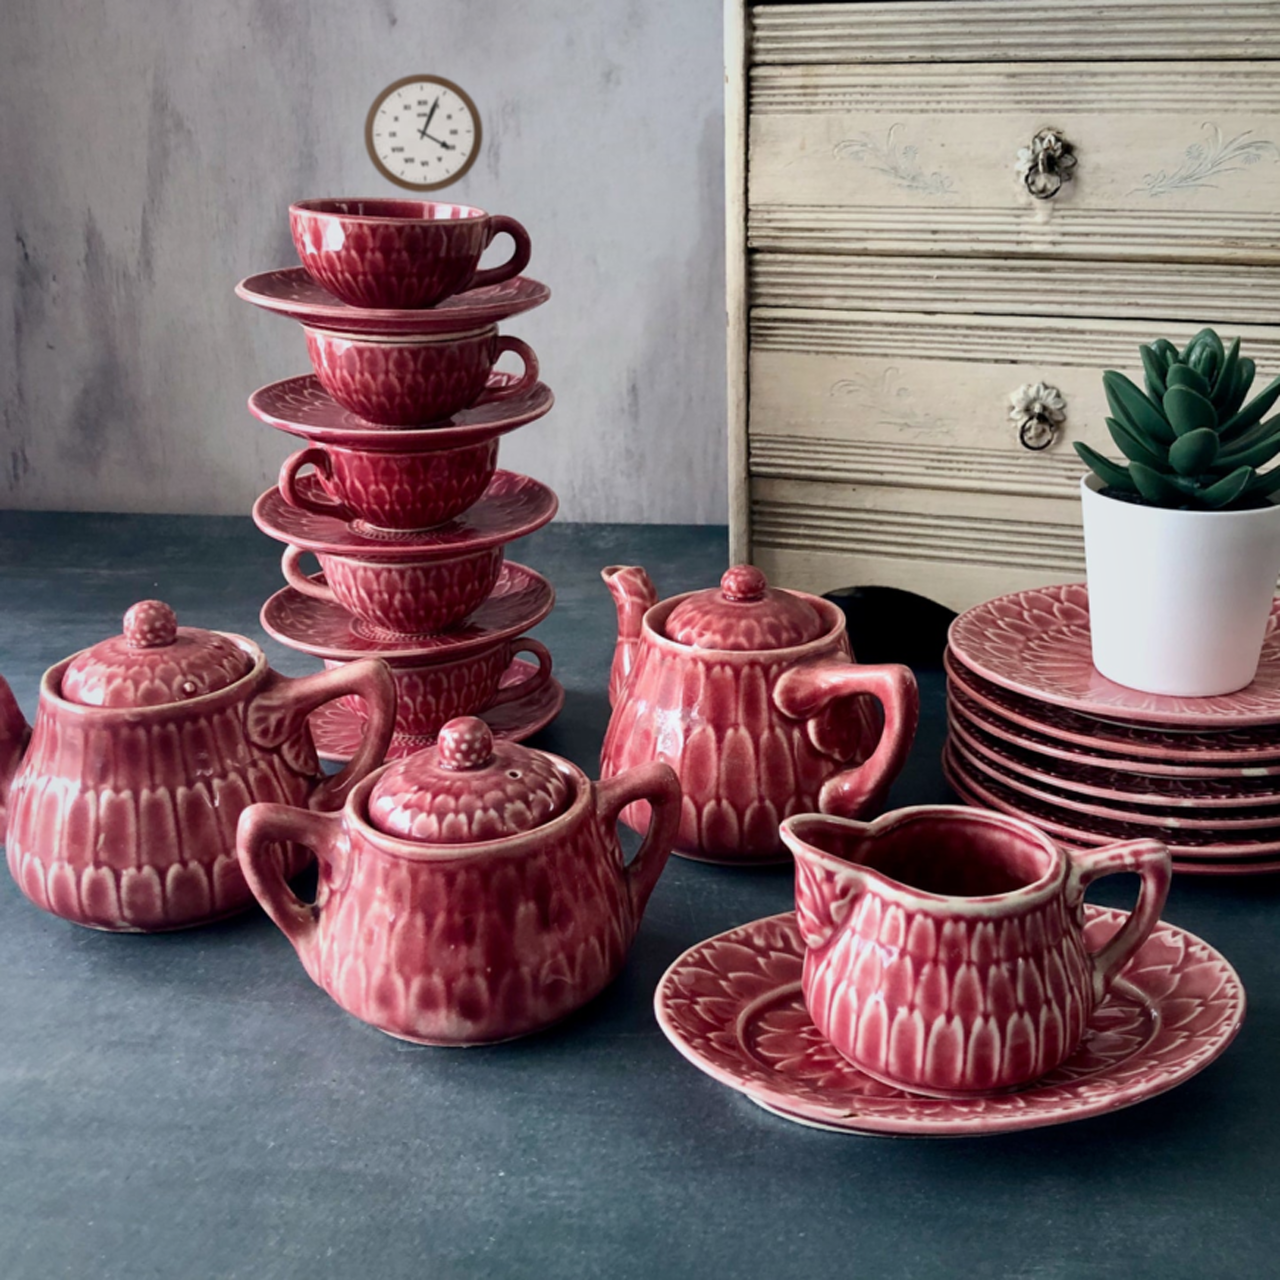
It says 4 h 04 min
